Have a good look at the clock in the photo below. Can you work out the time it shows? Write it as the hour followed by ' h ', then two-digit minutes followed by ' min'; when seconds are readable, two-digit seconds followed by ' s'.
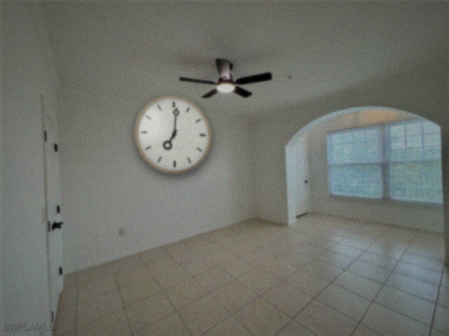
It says 7 h 01 min
